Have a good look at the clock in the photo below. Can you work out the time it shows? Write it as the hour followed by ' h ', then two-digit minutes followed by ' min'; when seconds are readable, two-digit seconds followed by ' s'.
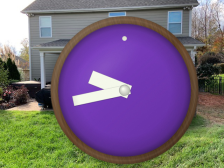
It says 9 h 43 min
